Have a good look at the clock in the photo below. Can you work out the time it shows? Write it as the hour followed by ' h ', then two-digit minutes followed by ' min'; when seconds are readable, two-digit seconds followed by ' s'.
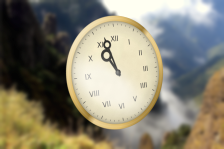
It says 10 h 57 min
